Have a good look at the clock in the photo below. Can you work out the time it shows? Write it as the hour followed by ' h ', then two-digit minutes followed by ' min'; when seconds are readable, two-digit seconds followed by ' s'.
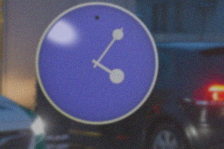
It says 4 h 06 min
